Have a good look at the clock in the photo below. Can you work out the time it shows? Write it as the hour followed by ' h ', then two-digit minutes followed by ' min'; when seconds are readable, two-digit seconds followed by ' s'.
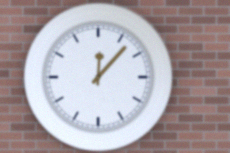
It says 12 h 07 min
